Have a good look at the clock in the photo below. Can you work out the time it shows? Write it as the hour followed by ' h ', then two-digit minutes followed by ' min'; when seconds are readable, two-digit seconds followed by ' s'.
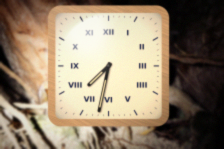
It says 7 h 32 min
